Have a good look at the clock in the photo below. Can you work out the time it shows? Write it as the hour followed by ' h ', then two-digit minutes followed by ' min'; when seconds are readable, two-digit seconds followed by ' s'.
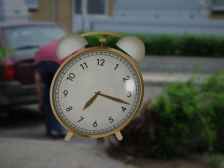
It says 7 h 18 min
